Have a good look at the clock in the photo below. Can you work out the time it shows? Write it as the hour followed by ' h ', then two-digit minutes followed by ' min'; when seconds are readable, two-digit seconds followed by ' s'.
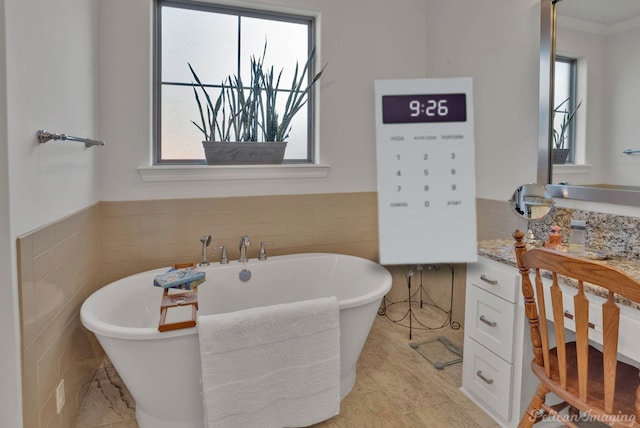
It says 9 h 26 min
